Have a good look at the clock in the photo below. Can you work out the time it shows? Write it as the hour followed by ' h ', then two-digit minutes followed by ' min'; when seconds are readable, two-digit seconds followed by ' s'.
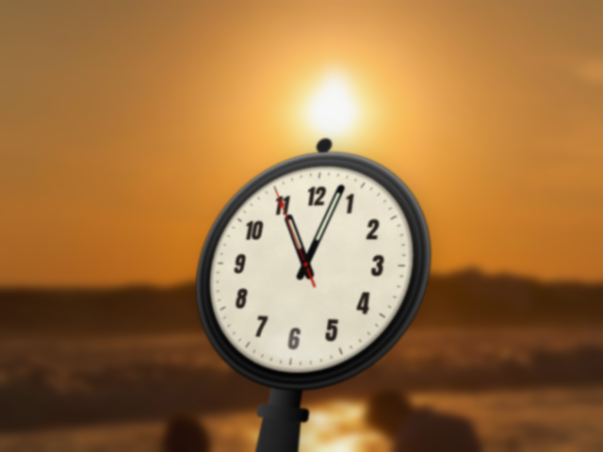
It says 11 h 02 min 55 s
